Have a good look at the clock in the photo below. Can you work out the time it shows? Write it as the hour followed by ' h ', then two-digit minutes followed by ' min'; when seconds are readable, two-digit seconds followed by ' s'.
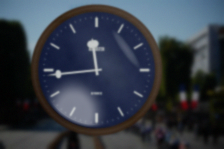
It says 11 h 44 min
